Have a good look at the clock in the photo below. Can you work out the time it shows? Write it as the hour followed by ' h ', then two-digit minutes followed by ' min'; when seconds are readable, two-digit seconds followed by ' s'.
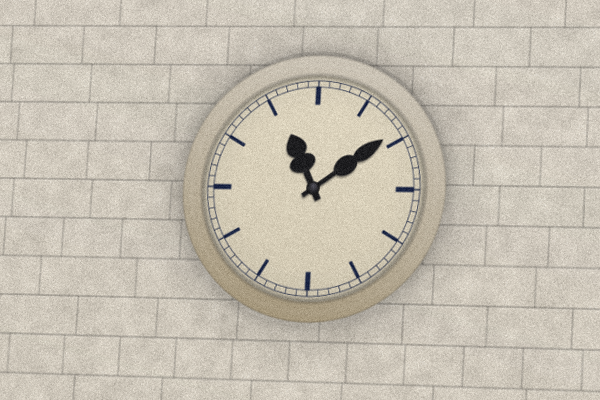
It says 11 h 09 min
